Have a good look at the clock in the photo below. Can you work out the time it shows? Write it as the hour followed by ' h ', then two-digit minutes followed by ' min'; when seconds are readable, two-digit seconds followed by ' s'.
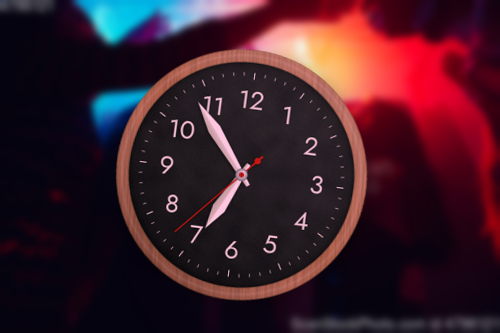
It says 6 h 53 min 37 s
